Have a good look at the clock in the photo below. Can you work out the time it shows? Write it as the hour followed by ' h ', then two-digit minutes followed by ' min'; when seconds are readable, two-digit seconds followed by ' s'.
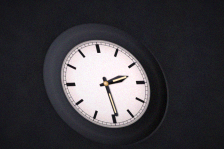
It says 2 h 29 min
